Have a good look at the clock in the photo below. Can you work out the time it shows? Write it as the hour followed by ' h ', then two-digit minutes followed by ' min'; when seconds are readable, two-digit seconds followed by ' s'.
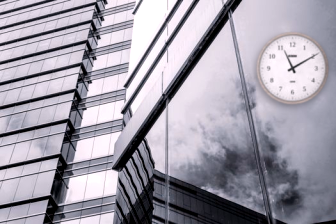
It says 11 h 10 min
